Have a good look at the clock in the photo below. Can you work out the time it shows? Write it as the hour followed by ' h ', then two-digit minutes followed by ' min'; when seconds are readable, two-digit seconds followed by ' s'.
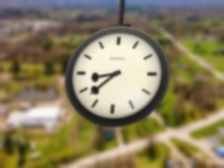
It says 8 h 38 min
